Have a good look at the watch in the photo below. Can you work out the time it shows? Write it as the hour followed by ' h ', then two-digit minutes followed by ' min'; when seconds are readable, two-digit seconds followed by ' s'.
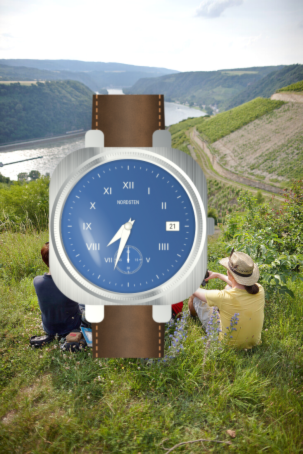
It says 7 h 33 min
